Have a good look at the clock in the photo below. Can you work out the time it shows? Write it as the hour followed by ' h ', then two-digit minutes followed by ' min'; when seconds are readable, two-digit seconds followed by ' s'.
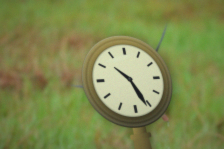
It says 10 h 26 min
